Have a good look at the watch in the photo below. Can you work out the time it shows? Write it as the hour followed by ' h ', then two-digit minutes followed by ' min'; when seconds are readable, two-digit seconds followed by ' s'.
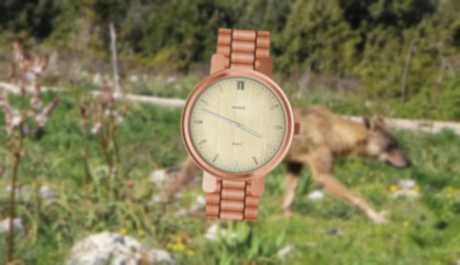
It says 3 h 48 min
